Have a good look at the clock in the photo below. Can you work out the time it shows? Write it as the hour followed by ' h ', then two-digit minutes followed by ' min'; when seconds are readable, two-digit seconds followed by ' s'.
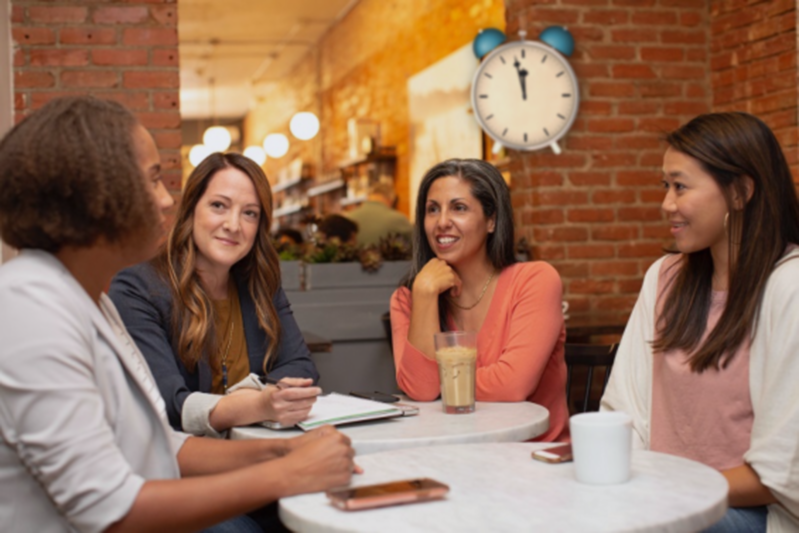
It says 11 h 58 min
